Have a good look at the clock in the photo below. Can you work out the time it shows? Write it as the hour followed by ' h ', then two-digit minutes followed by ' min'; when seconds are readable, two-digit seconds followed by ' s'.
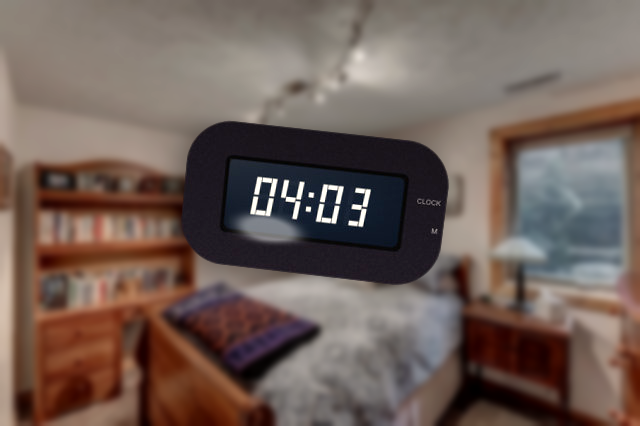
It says 4 h 03 min
